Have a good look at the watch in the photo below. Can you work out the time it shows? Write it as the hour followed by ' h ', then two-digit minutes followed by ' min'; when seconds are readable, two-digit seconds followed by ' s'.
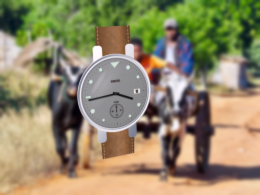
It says 3 h 44 min
